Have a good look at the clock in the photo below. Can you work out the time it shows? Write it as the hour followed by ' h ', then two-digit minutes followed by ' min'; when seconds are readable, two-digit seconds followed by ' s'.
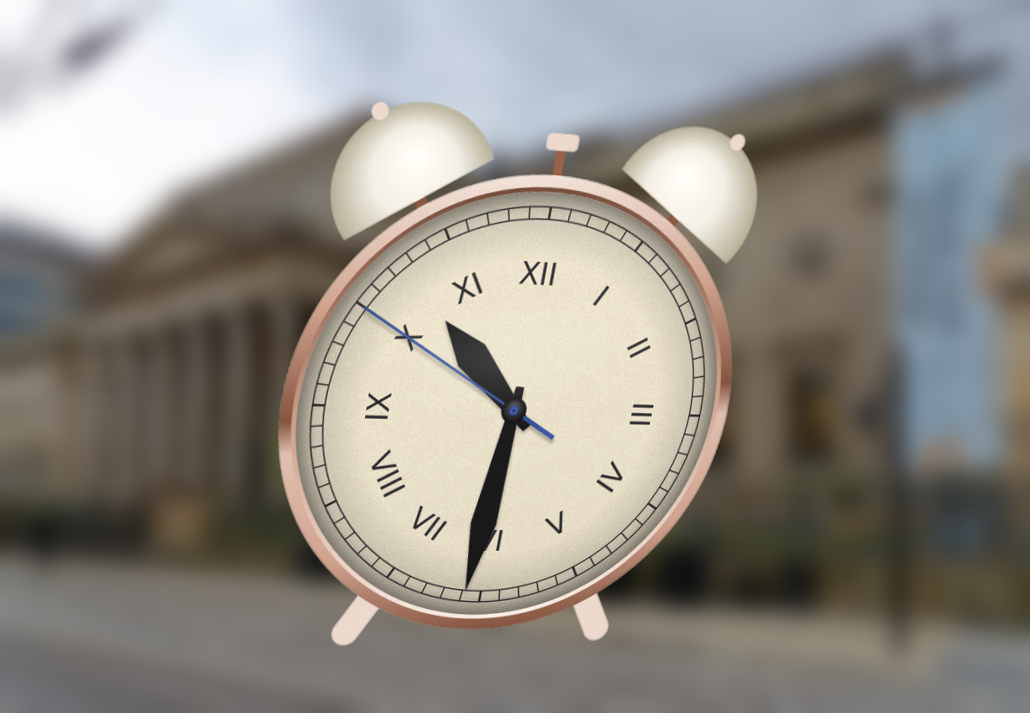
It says 10 h 30 min 50 s
